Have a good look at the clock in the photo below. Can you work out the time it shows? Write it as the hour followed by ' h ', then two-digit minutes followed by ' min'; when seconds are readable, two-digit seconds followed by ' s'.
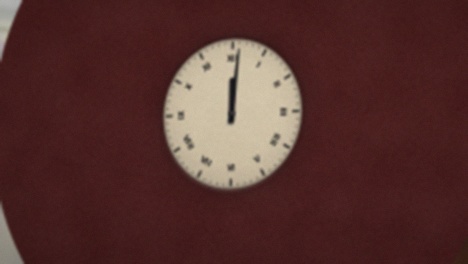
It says 12 h 01 min
